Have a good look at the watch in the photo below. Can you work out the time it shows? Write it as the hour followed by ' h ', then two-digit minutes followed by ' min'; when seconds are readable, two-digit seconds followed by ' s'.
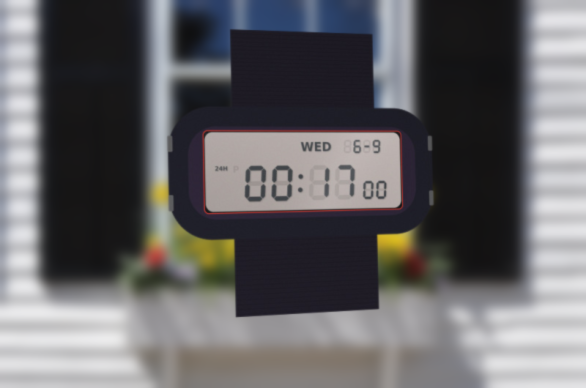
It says 0 h 17 min 00 s
